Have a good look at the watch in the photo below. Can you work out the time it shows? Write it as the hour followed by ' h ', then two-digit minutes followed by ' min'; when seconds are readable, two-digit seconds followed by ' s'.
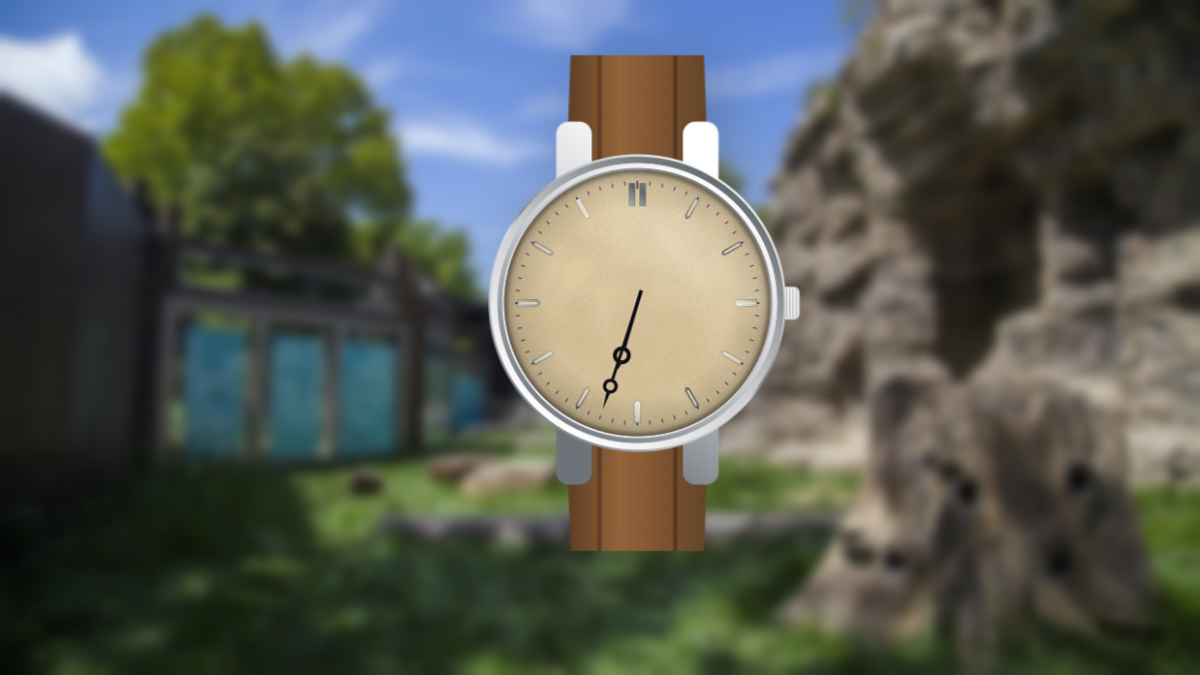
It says 6 h 33 min
